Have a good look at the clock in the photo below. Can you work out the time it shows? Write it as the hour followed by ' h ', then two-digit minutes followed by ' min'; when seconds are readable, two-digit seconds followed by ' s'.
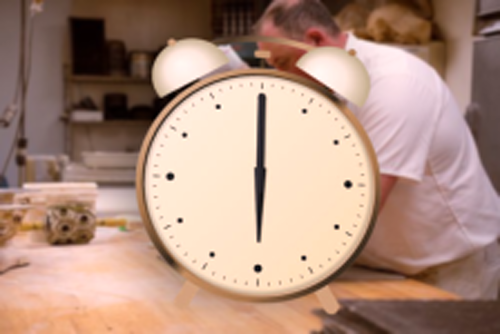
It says 6 h 00 min
